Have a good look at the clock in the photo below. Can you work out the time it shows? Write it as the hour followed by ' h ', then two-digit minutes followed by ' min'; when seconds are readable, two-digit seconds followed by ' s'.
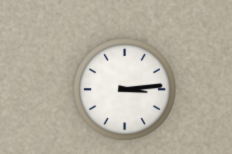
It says 3 h 14 min
